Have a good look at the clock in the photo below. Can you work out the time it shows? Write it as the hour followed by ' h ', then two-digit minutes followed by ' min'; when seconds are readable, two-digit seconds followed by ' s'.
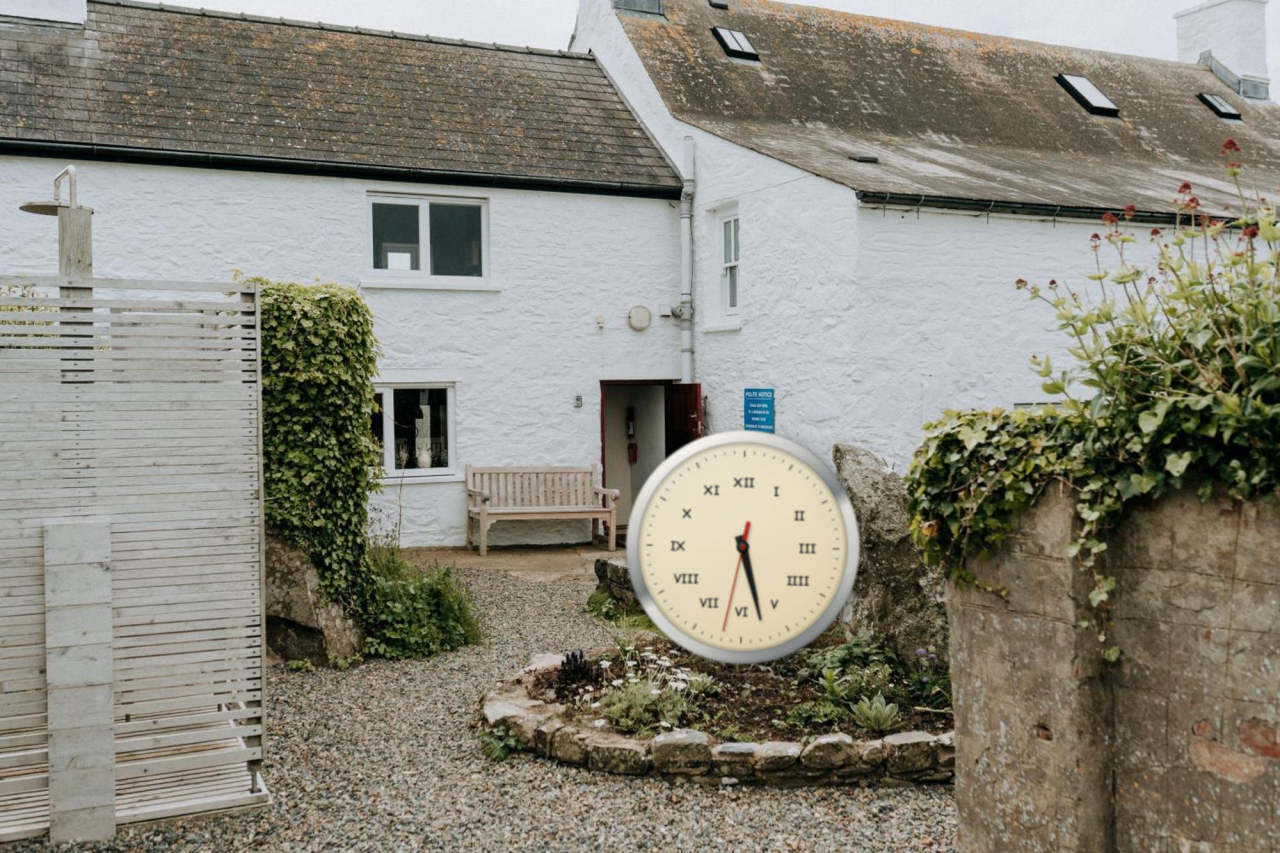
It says 5 h 27 min 32 s
